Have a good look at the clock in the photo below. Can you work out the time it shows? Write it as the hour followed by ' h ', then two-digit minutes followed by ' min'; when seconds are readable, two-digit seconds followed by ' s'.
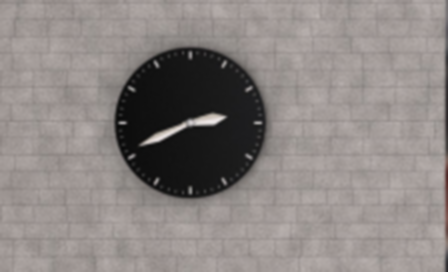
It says 2 h 41 min
